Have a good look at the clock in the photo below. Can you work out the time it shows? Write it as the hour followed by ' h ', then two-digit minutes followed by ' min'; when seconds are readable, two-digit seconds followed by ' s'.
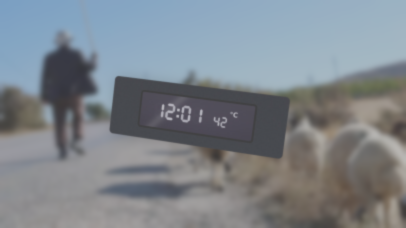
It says 12 h 01 min
